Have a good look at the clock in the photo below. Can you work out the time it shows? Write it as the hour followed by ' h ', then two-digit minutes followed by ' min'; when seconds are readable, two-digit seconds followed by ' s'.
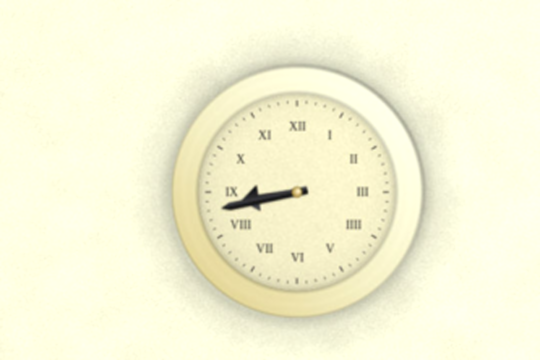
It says 8 h 43 min
